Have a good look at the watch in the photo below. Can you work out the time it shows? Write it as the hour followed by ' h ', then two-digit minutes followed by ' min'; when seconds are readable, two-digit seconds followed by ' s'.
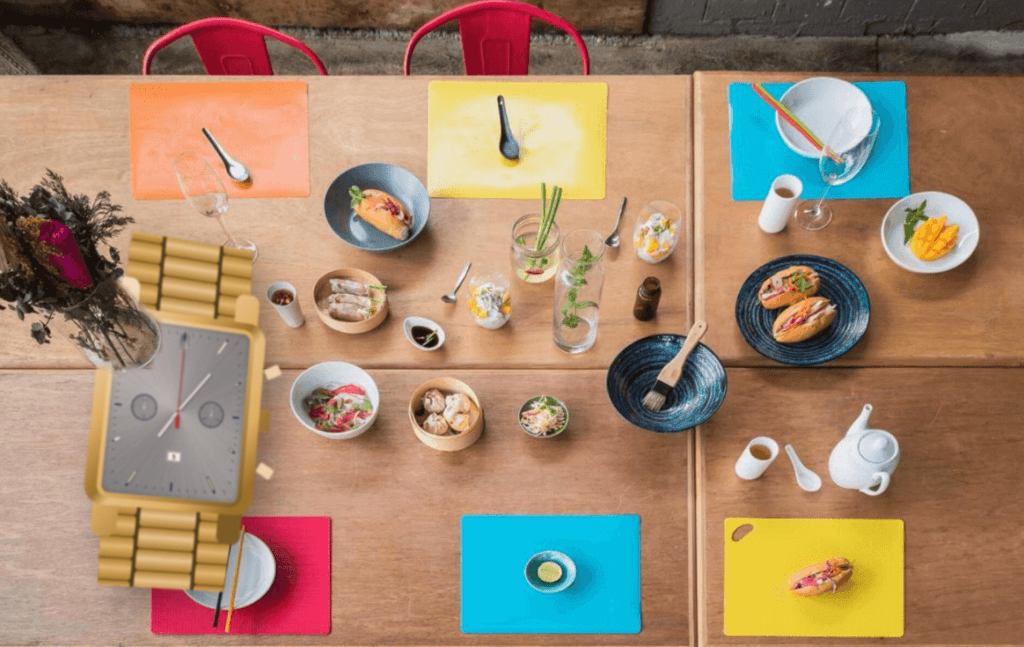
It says 7 h 06 min
